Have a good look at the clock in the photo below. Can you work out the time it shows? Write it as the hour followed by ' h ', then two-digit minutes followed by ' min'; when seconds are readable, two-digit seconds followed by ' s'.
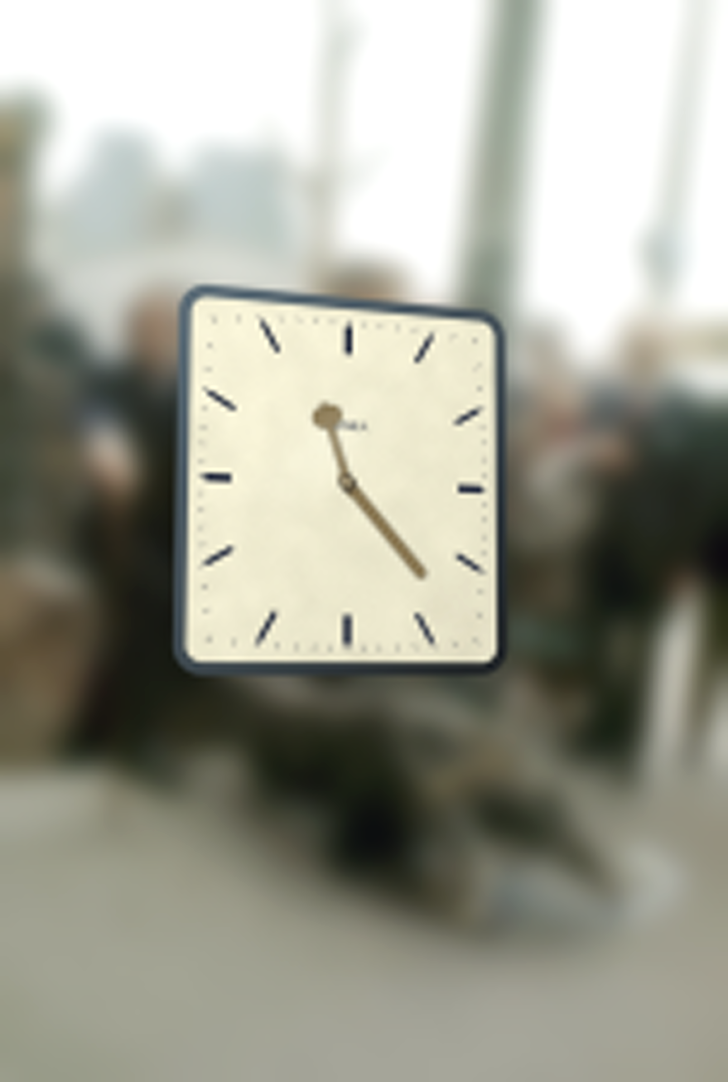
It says 11 h 23 min
